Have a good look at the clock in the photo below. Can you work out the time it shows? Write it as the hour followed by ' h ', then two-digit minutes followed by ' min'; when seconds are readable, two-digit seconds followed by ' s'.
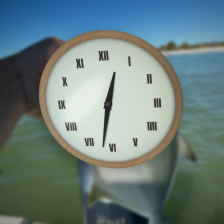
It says 12 h 32 min
